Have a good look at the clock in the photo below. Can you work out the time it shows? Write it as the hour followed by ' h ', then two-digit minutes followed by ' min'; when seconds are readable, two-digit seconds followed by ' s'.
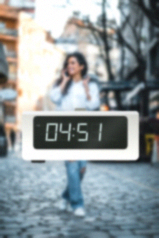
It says 4 h 51 min
